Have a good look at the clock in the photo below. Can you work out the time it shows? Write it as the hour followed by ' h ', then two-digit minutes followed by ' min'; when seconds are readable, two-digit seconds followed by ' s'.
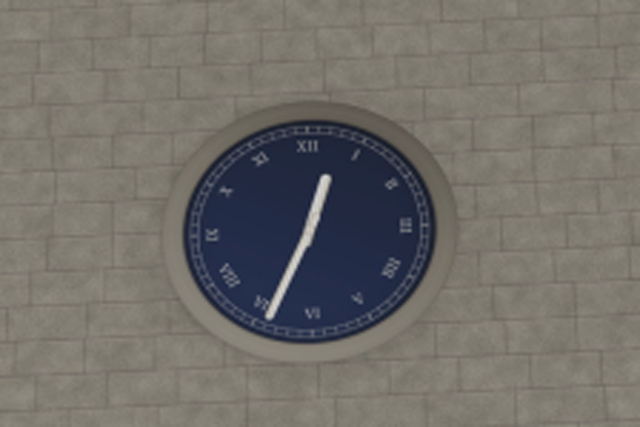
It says 12 h 34 min
